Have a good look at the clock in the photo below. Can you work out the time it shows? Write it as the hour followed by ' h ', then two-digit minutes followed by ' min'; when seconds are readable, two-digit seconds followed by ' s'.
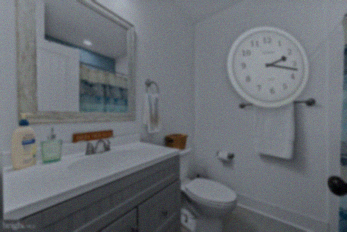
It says 2 h 17 min
